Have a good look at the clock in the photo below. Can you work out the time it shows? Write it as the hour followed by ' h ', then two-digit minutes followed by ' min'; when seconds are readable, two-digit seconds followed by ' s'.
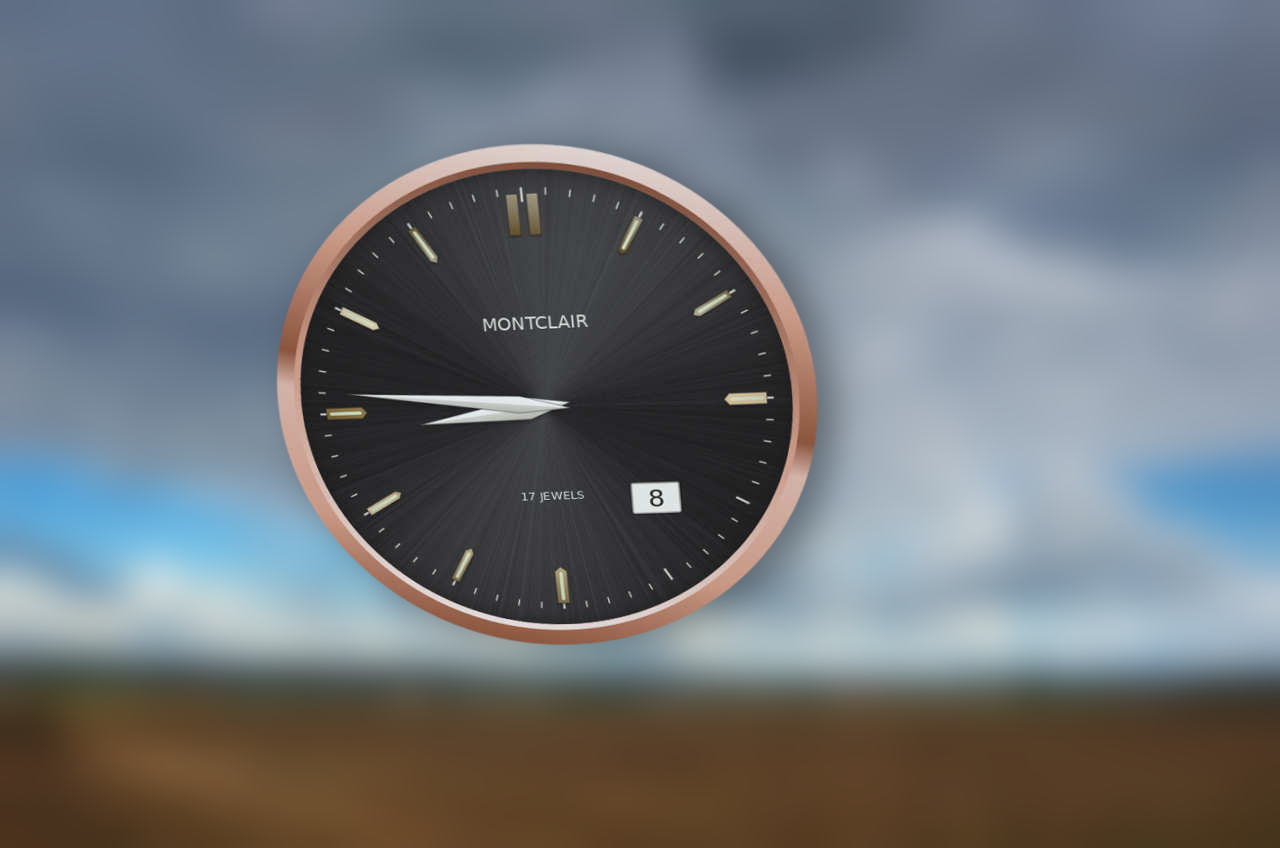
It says 8 h 46 min
